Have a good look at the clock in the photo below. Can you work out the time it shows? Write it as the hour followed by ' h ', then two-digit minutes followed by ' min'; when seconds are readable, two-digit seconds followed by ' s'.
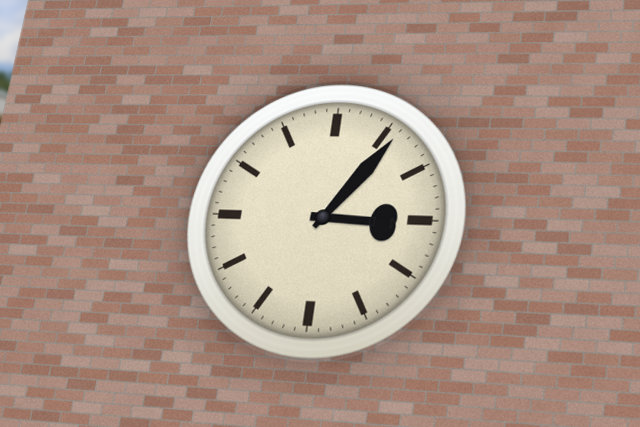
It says 3 h 06 min
